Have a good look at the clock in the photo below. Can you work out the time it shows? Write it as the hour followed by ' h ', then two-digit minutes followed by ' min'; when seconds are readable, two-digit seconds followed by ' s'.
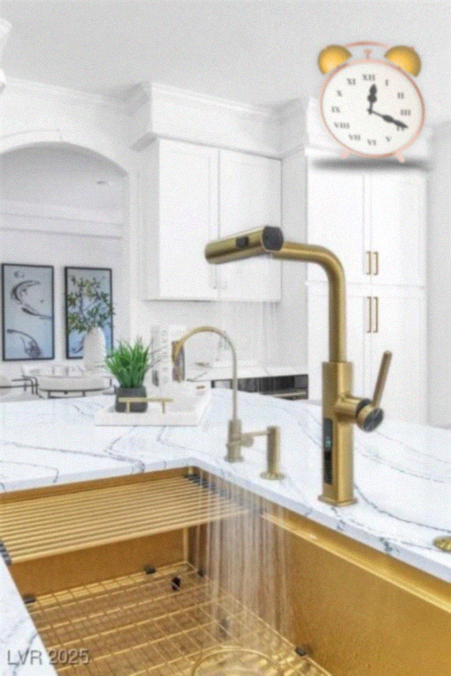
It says 12 h 19 min
